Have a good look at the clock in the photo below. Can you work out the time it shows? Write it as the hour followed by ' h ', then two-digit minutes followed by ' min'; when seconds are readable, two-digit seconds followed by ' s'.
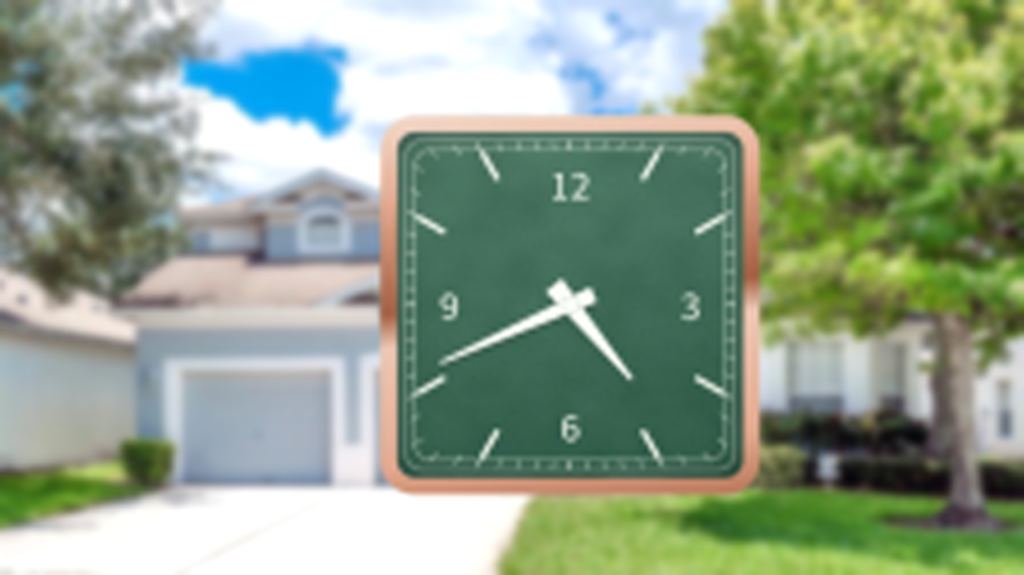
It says 4 h 41 min
